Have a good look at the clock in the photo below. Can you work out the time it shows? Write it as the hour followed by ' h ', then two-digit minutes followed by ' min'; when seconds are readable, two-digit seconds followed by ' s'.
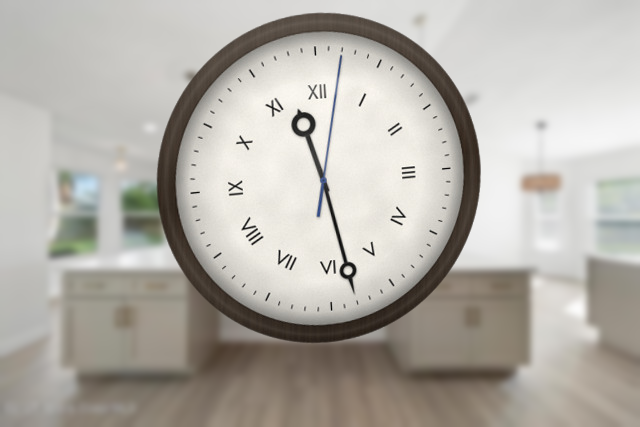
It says 11 h 28 min 02 s
